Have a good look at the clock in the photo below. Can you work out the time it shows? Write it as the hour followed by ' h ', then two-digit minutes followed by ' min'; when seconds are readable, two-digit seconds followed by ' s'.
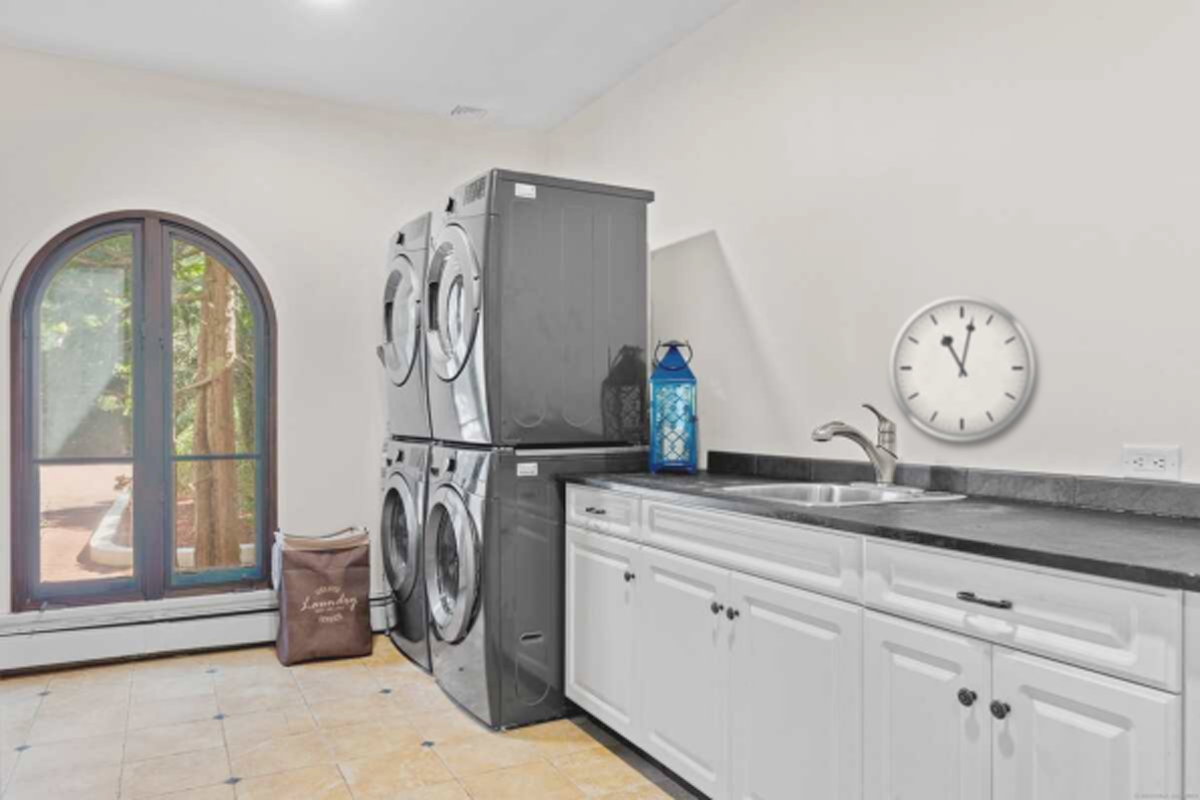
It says 11 h 02 min
